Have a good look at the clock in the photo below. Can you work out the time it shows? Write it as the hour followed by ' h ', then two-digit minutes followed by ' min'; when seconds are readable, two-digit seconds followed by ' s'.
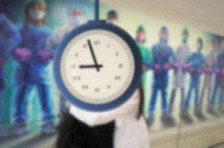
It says 8 h 57 min
